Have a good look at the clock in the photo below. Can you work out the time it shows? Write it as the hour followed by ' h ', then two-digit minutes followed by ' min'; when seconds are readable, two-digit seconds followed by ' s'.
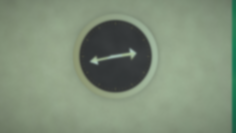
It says 2 h 43 min
